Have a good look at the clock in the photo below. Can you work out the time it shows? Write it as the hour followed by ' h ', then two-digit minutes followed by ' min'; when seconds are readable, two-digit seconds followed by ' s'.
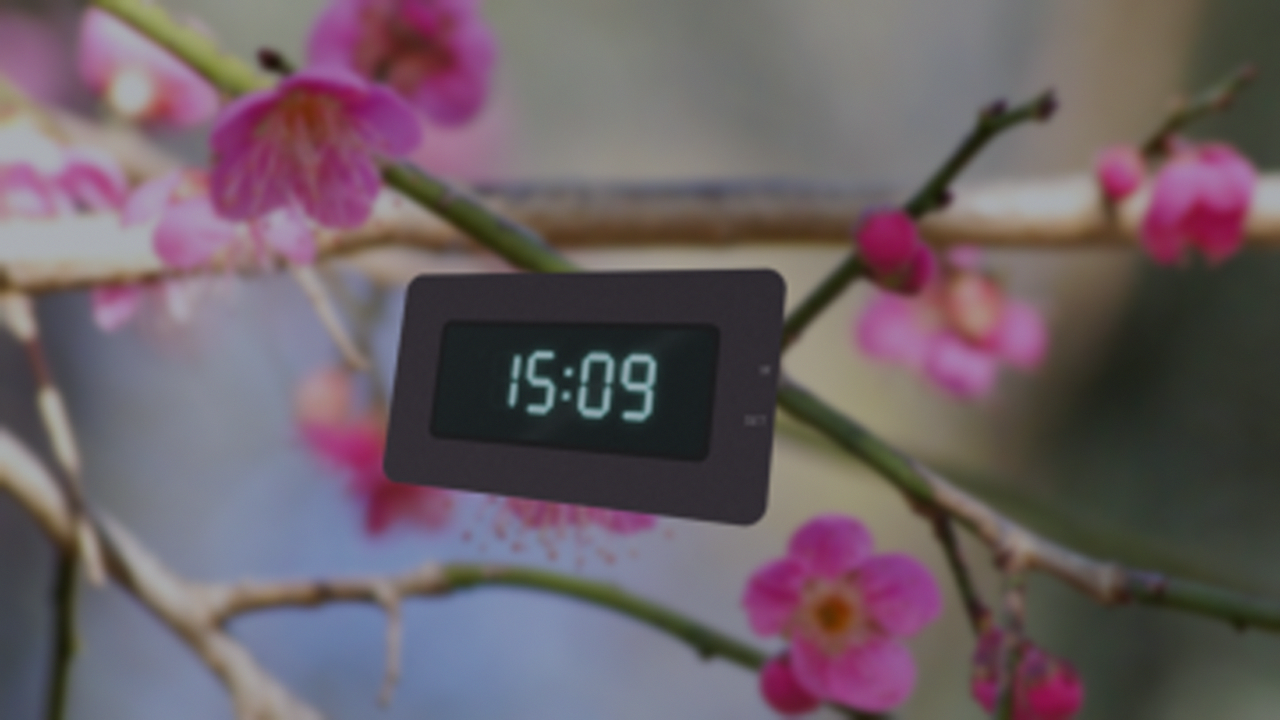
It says 15 h 09 min
